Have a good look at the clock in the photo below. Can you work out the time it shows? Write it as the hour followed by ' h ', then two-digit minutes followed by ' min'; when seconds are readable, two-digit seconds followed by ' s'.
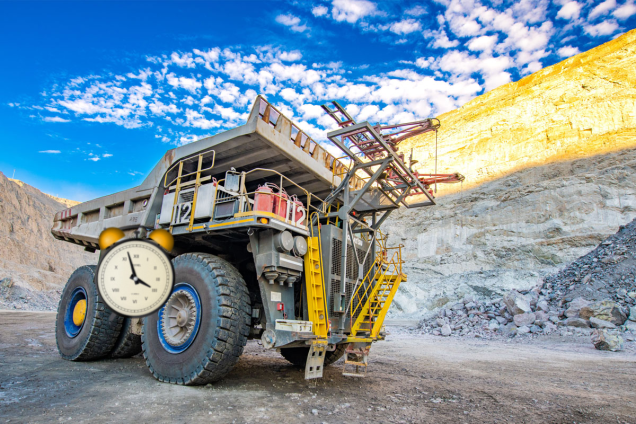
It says 3 h 57 min
